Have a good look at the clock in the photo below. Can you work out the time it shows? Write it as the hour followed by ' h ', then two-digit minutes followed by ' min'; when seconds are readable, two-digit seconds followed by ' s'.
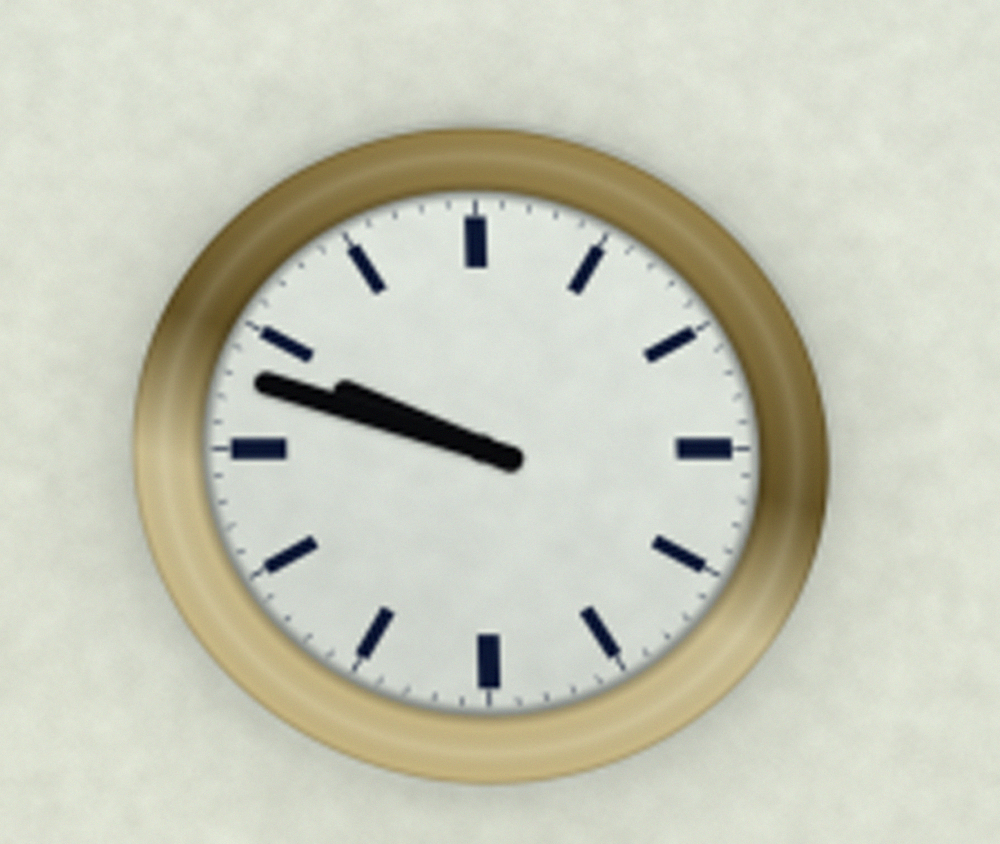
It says 9 h 48 min
